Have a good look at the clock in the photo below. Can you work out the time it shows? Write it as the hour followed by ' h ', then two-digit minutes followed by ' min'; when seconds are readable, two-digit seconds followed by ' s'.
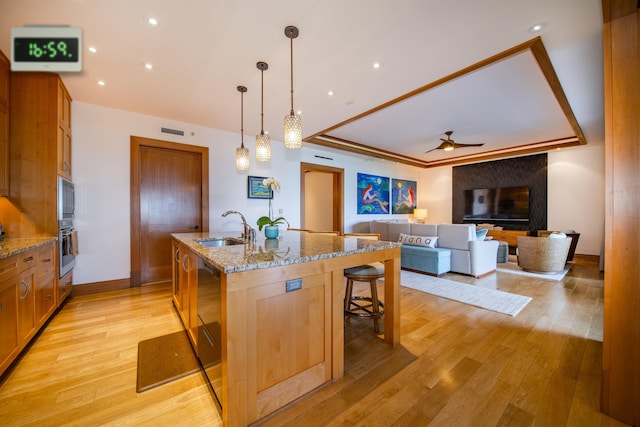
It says 16 h 59 min
